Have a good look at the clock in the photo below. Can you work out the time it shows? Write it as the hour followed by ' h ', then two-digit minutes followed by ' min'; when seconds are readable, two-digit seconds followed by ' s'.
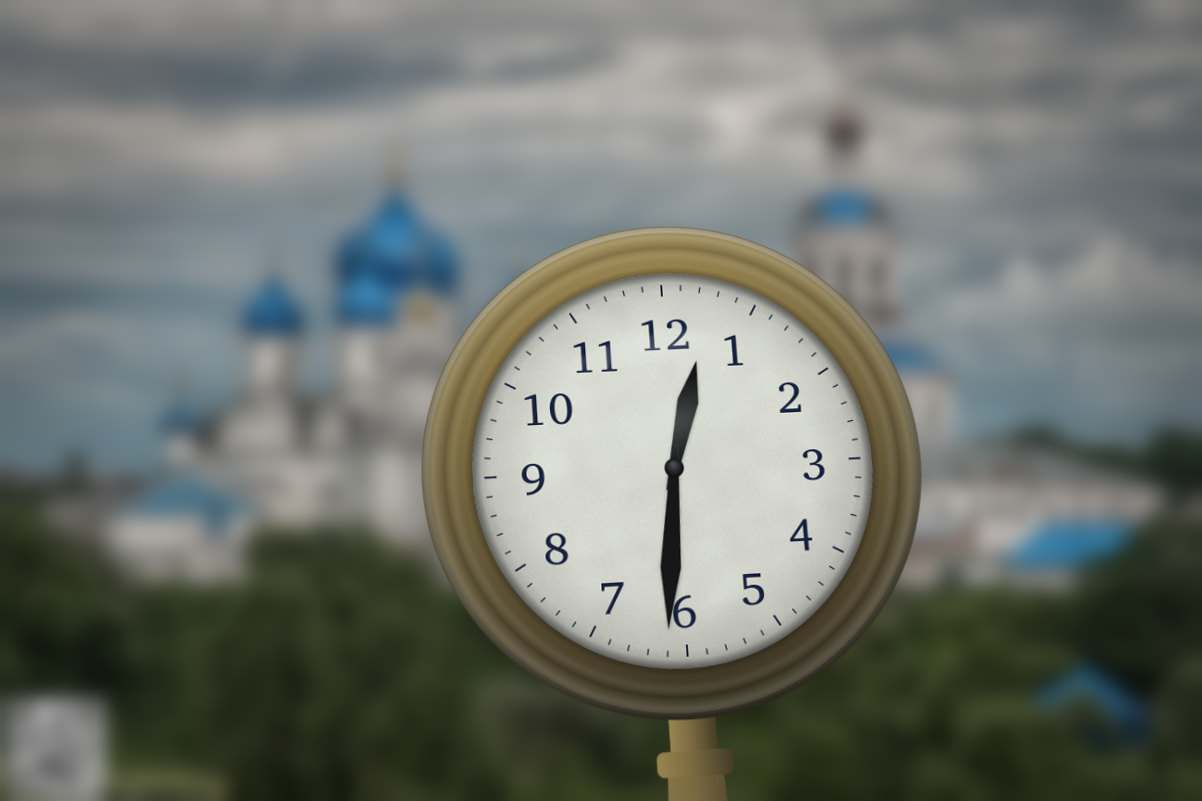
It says 12 h 31 min
